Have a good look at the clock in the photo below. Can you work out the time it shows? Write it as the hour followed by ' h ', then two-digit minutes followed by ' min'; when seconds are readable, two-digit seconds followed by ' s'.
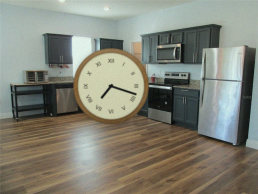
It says 7 h 18 min
